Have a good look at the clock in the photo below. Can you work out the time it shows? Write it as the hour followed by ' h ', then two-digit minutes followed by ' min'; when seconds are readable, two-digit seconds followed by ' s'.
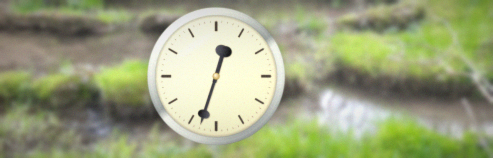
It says 12 h 33 min
